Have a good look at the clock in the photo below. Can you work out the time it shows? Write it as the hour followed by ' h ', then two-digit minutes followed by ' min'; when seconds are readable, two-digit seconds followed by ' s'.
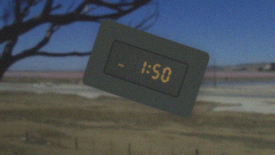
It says 1 h 50 min
